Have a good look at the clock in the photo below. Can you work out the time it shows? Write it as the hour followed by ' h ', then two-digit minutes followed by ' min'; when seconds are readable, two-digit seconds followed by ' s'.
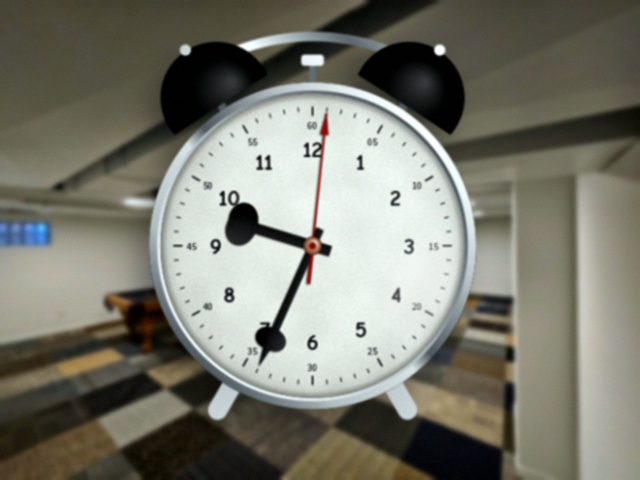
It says 9 h 34 min 01 s
